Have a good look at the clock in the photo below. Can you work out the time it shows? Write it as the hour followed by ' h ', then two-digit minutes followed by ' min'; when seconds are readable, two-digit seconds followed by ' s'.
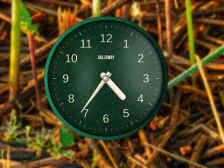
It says 4 h 36 min
